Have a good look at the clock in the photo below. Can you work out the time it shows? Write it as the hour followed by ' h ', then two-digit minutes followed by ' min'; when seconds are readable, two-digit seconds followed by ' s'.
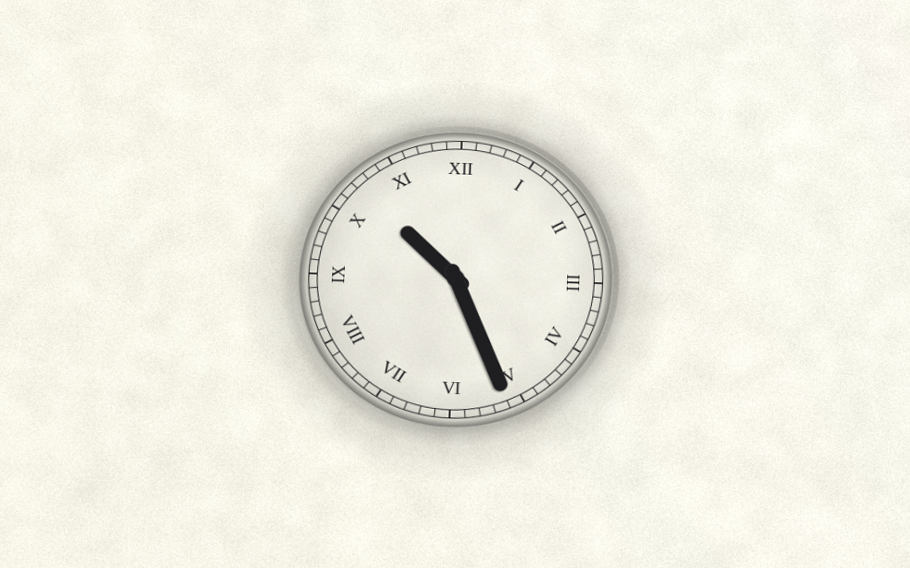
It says 10 h 26 min
